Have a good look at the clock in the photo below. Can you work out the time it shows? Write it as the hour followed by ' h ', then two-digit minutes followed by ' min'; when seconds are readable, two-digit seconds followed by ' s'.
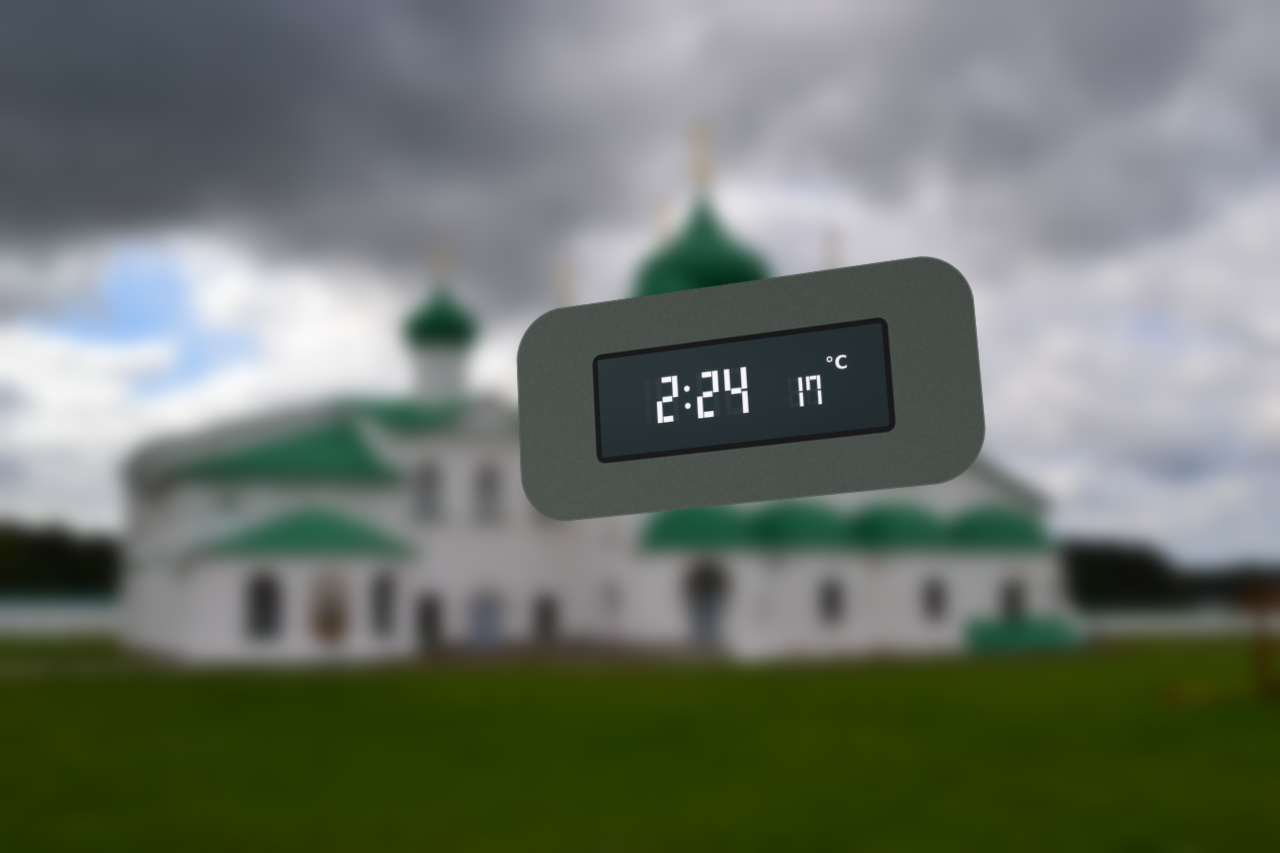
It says 2 h 24 min
